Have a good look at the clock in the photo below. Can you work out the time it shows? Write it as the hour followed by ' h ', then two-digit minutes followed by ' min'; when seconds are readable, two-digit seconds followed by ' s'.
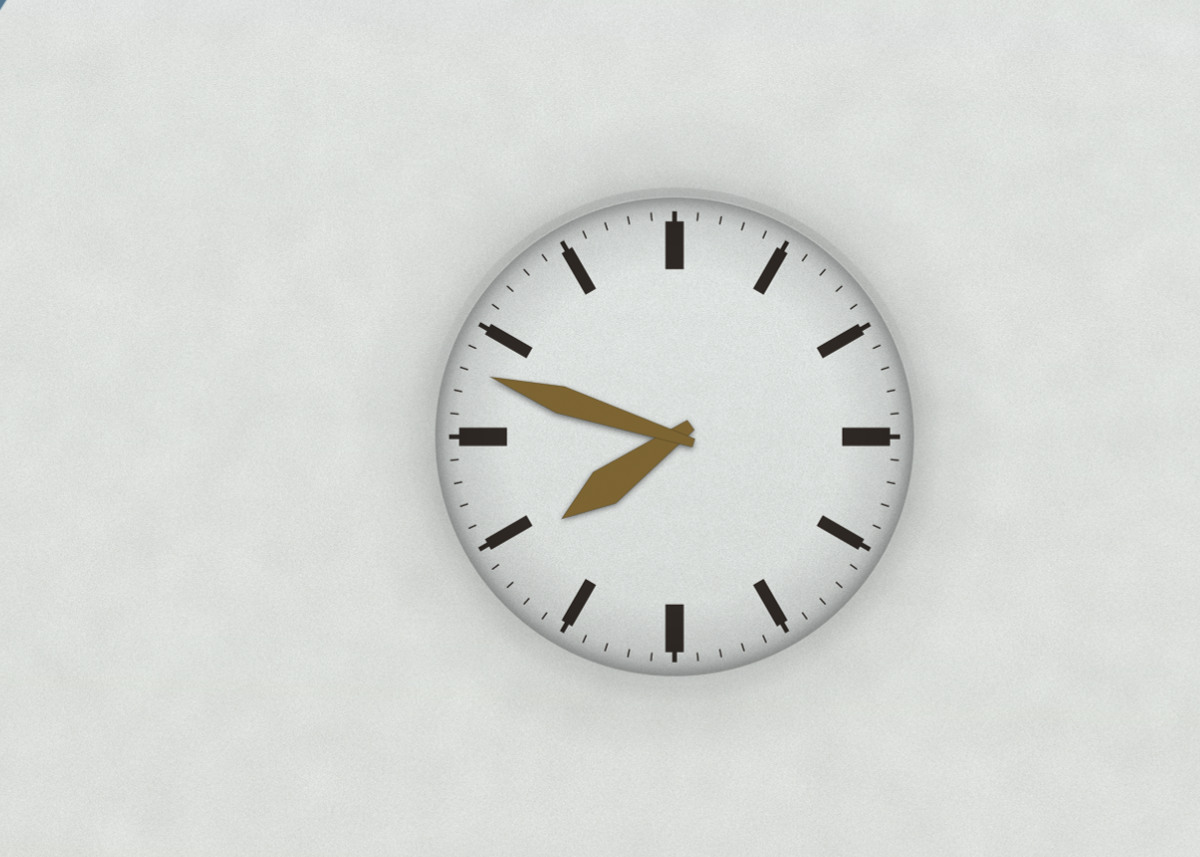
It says 7 h 48 min
